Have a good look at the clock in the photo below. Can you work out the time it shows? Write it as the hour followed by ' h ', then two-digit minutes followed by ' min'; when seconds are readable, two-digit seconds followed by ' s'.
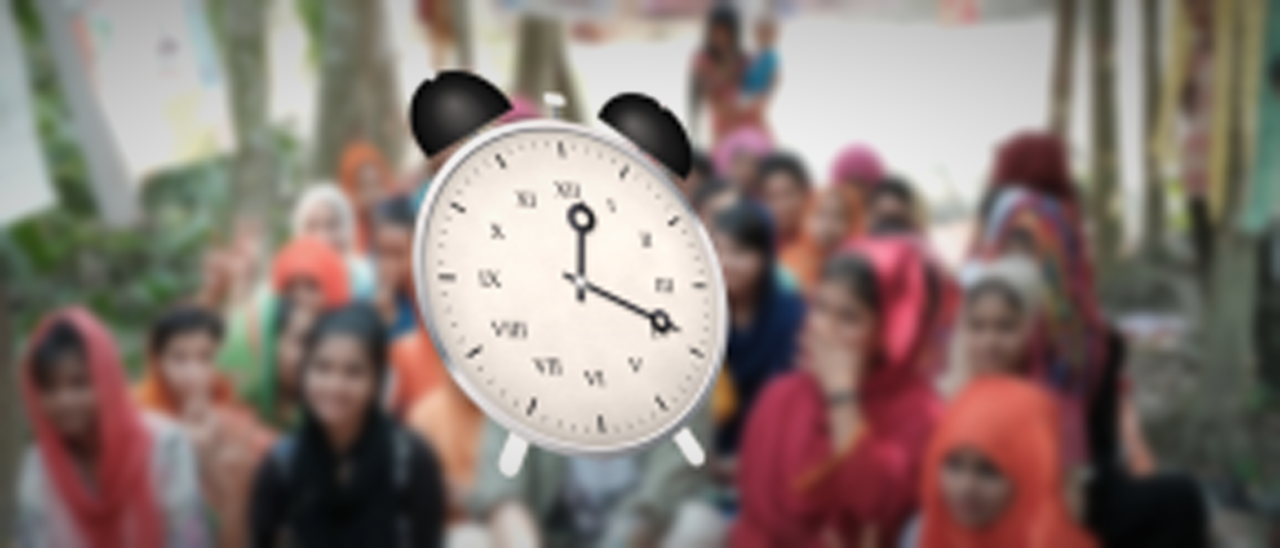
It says 12 h 19 min
